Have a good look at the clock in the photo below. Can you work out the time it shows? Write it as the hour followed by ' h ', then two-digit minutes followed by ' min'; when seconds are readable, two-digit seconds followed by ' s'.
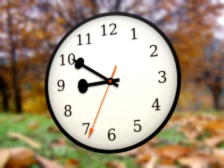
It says 8 h 50 min 34 s
